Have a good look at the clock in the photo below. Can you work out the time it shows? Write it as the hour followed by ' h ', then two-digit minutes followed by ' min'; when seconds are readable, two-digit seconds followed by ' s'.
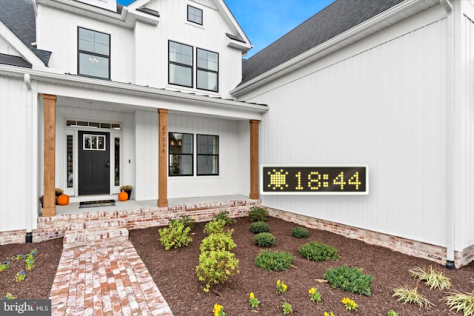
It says 18 h 44 min
